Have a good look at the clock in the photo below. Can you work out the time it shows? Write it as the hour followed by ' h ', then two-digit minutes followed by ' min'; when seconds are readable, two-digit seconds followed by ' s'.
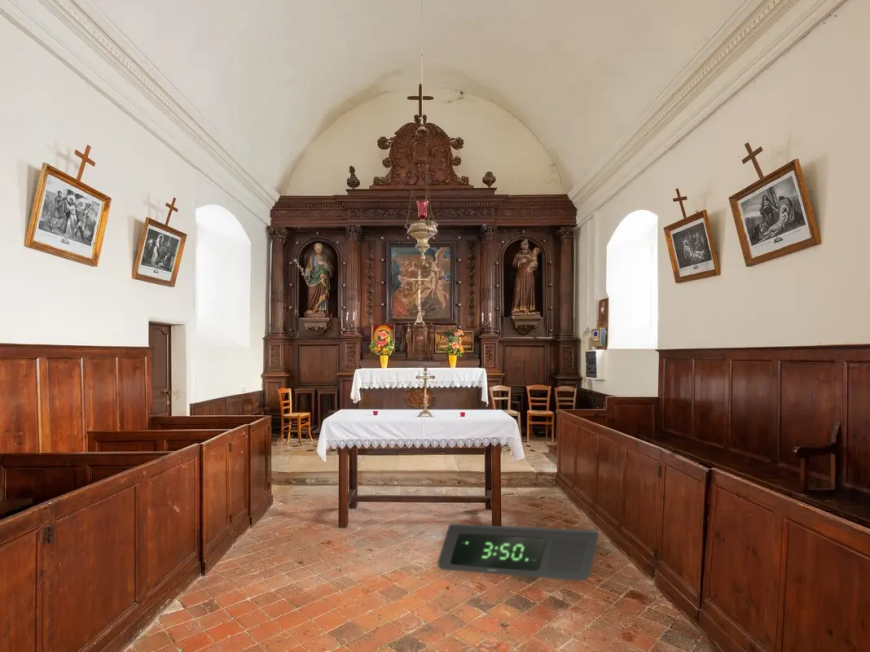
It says 3 h 50 min
